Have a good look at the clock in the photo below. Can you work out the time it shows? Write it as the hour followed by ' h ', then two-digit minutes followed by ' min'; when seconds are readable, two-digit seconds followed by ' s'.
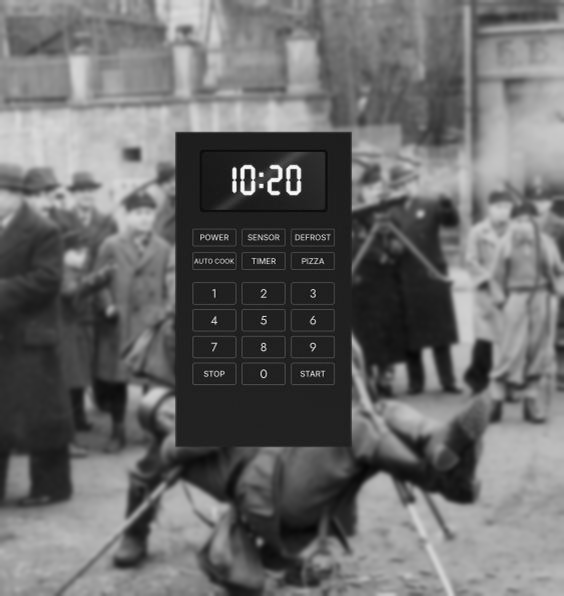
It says 10 h 20 min
